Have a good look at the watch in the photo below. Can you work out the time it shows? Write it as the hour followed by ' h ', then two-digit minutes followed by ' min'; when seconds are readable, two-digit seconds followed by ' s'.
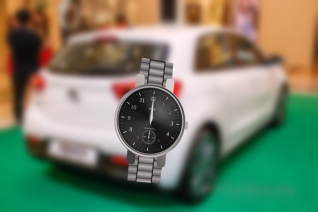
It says 12 h 00 min
